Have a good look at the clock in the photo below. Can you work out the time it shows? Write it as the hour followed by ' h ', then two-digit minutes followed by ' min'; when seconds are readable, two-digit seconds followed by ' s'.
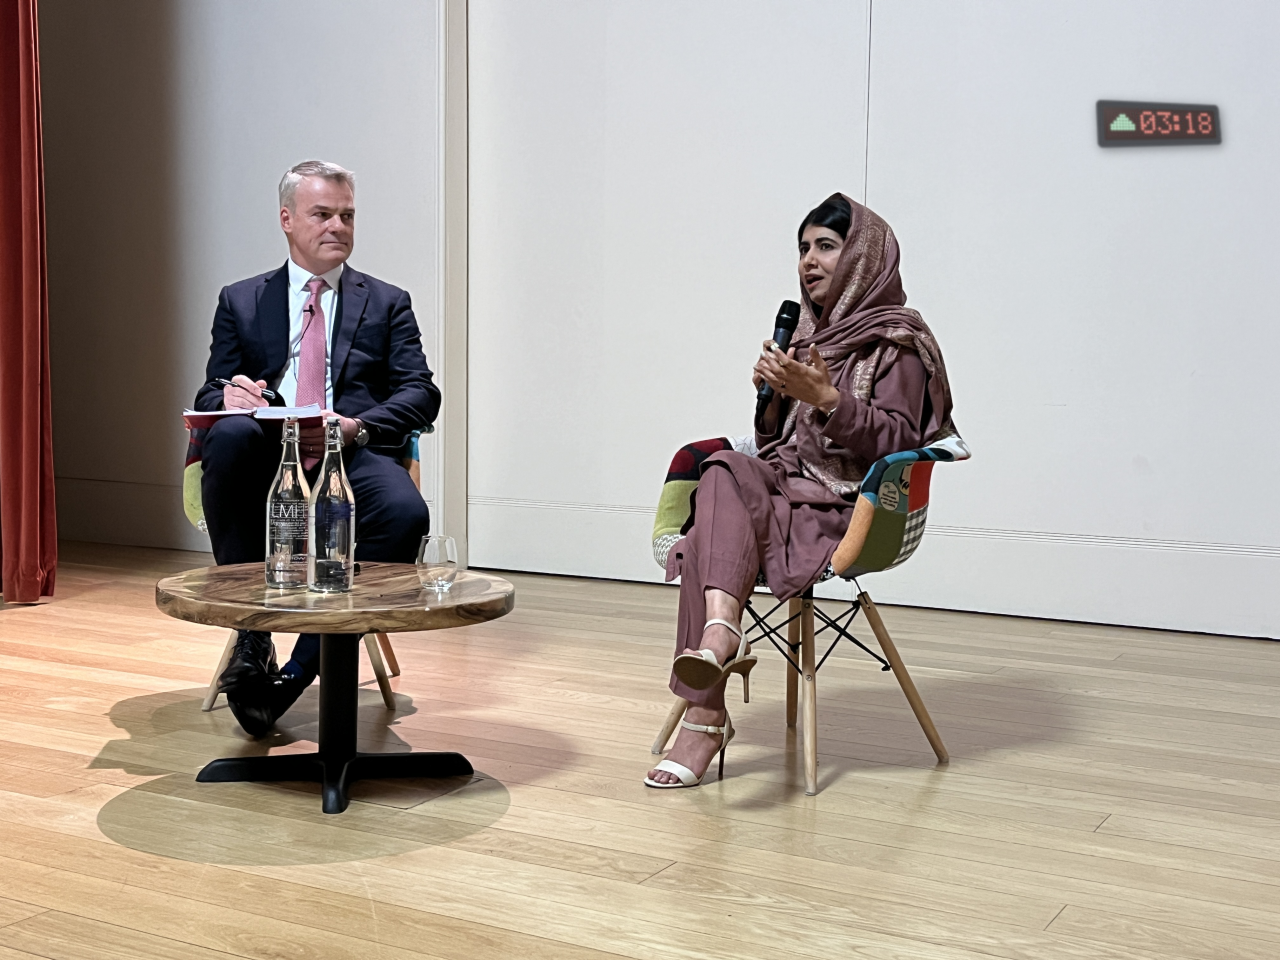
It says 3 h 18 min
